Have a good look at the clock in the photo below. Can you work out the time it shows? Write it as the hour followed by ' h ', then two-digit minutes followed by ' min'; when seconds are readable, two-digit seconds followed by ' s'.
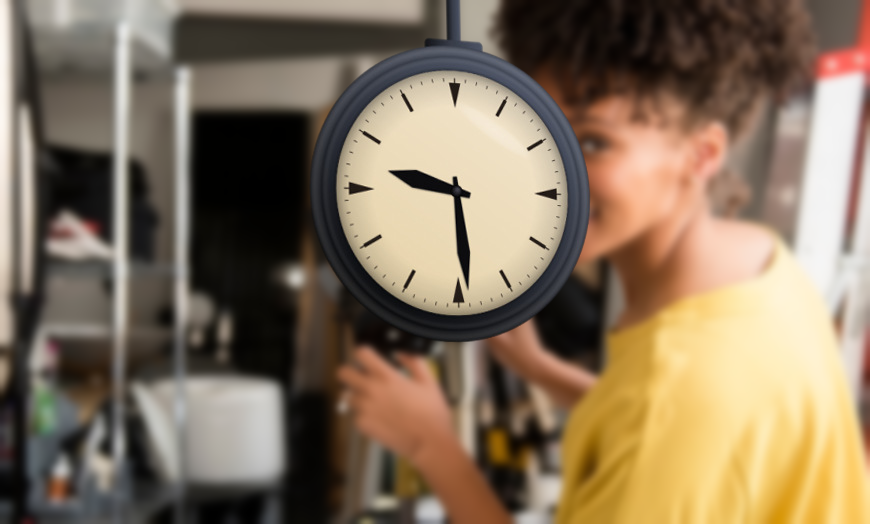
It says 9 h 29 min
